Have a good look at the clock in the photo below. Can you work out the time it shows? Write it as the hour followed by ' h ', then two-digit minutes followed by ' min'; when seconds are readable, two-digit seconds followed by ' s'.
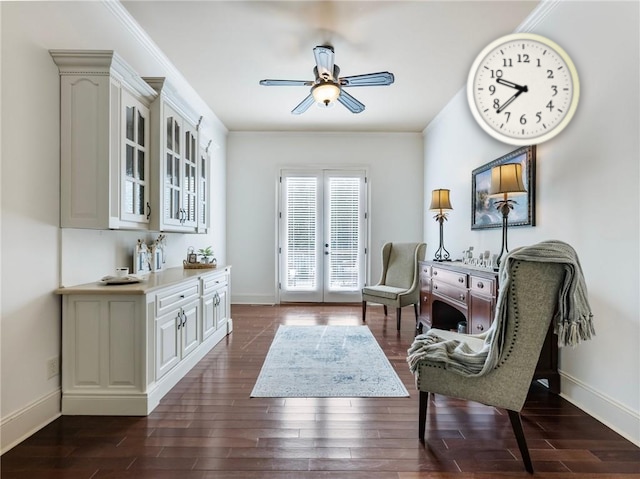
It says 9 h 38 min
